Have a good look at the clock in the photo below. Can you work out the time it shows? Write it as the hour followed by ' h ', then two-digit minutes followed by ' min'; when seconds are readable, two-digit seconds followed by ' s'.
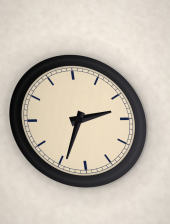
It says 2 h 34 min
